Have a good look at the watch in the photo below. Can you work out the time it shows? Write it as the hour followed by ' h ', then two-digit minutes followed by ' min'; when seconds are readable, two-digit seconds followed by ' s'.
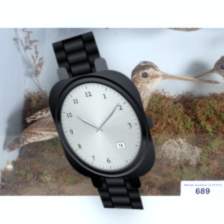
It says 10 h 09 min
